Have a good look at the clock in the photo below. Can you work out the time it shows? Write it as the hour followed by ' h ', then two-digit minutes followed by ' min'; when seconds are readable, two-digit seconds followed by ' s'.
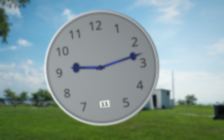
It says 9 h 13 min
